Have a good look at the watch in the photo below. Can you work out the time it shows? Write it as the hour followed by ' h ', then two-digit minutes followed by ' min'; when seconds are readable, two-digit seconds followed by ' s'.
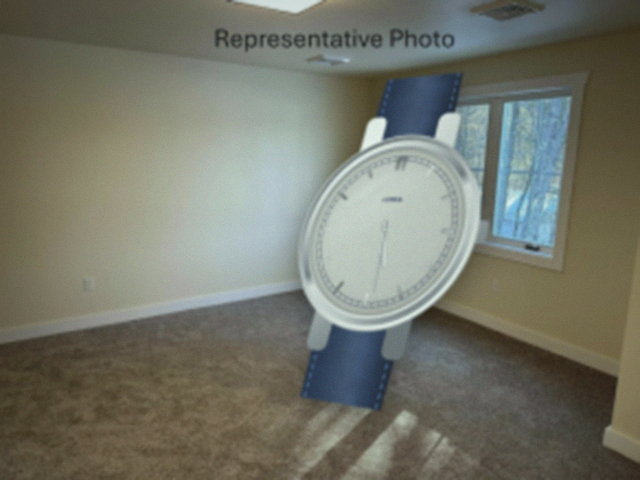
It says 5 h 29 min
